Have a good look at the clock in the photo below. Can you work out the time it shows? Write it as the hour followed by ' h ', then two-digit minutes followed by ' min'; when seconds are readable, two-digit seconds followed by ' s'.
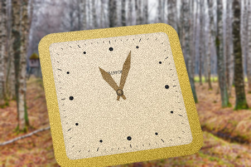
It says 11 h 04 min
